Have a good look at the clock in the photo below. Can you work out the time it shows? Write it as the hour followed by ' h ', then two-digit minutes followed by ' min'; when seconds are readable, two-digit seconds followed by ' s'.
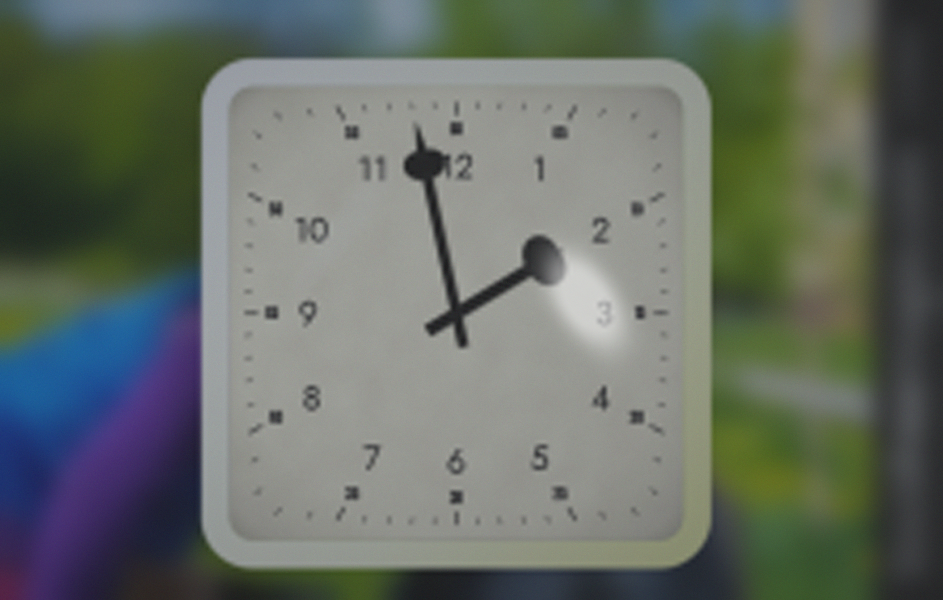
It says 1 h 58 min
